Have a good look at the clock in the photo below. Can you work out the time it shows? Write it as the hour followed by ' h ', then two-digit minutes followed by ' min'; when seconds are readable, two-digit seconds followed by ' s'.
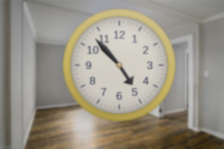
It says 4 h 53 min
